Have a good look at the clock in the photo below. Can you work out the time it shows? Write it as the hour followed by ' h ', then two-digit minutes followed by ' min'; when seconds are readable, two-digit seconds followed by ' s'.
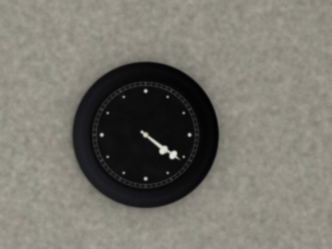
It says 4 h 21 min
